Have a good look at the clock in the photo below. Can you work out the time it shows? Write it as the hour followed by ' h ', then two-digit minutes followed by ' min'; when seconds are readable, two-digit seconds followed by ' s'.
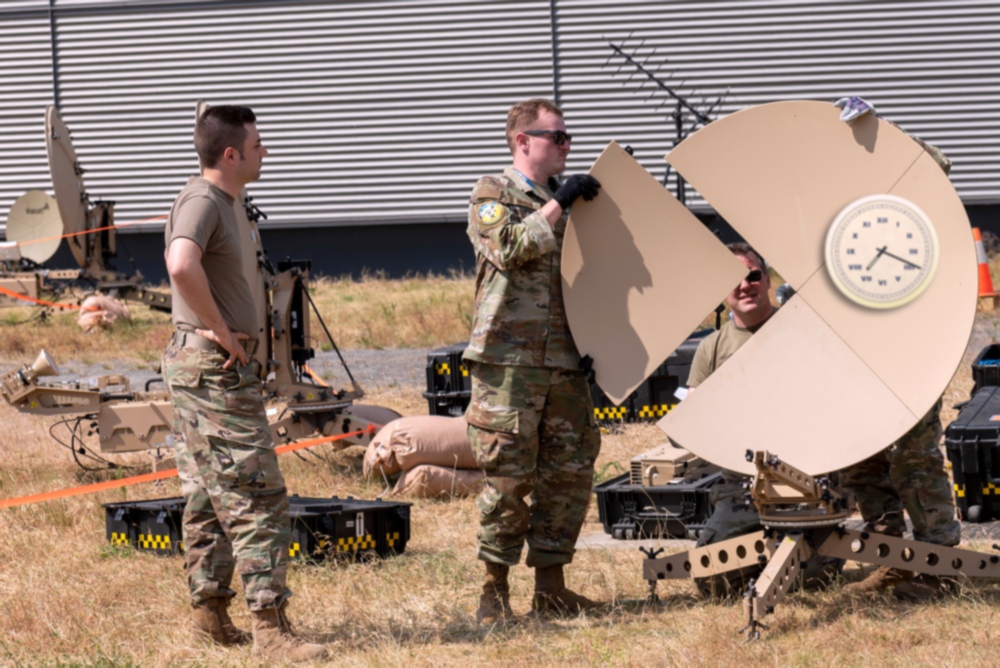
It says 7 h 19 min
